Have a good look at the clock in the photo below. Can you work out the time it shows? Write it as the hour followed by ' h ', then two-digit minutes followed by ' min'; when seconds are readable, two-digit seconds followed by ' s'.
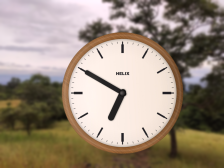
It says 6 h 50 min
